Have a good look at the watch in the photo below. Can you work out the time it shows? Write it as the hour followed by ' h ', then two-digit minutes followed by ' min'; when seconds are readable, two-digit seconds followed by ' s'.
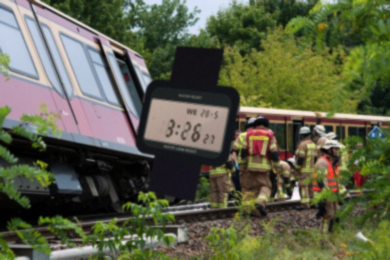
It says 3 h 26 min
